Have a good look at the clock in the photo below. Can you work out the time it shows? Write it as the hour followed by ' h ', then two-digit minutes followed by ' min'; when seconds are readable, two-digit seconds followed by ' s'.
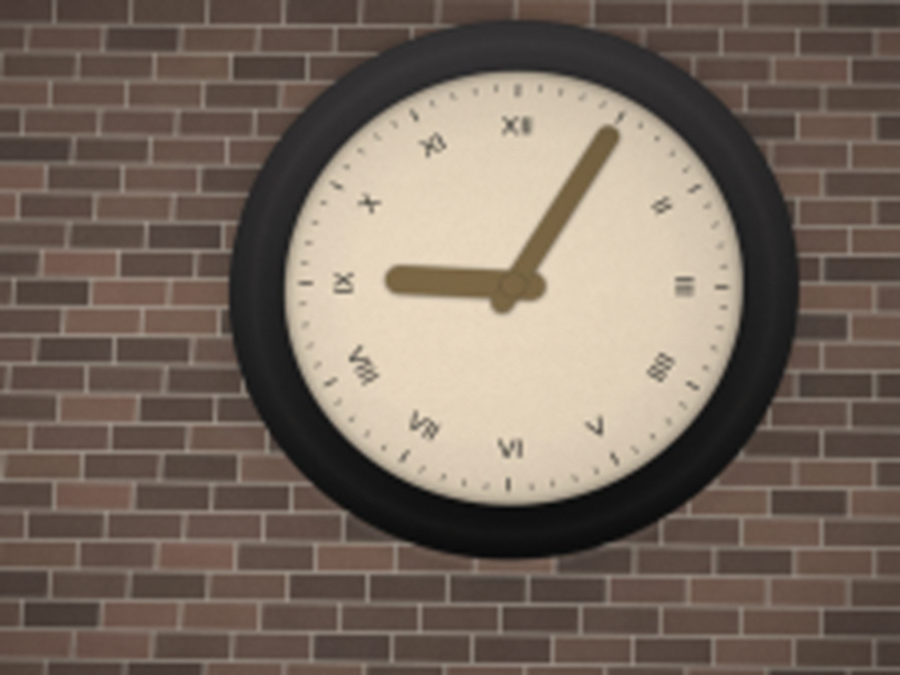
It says 9 h 05 min
